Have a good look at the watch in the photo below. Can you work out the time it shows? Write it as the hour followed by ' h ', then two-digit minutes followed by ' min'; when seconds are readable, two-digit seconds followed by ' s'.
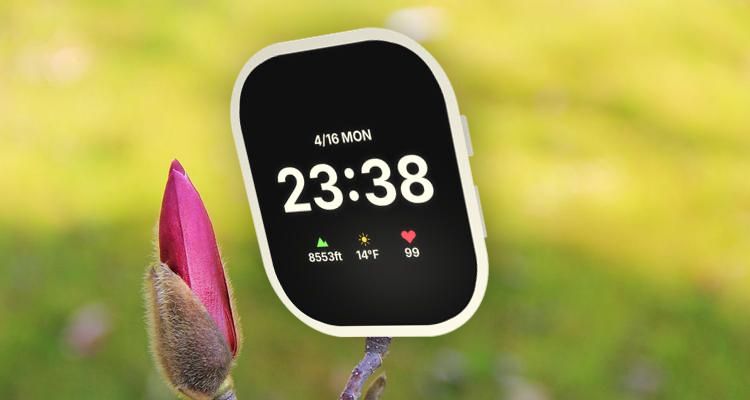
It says 23 h 38 min
